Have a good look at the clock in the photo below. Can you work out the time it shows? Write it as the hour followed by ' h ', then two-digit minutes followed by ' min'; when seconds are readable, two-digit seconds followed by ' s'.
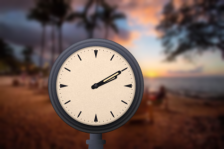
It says 2 h 10 min
